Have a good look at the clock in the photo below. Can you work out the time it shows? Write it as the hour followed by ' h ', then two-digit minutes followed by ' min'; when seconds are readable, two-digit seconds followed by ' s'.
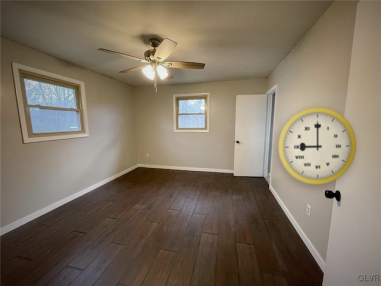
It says 9 h 00 min
